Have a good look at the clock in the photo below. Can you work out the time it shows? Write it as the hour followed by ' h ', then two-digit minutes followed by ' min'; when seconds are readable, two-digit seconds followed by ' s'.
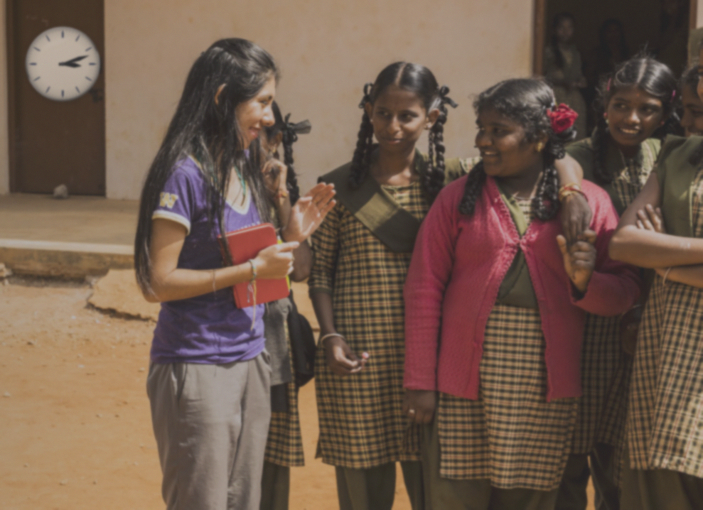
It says 3 h 12 min
